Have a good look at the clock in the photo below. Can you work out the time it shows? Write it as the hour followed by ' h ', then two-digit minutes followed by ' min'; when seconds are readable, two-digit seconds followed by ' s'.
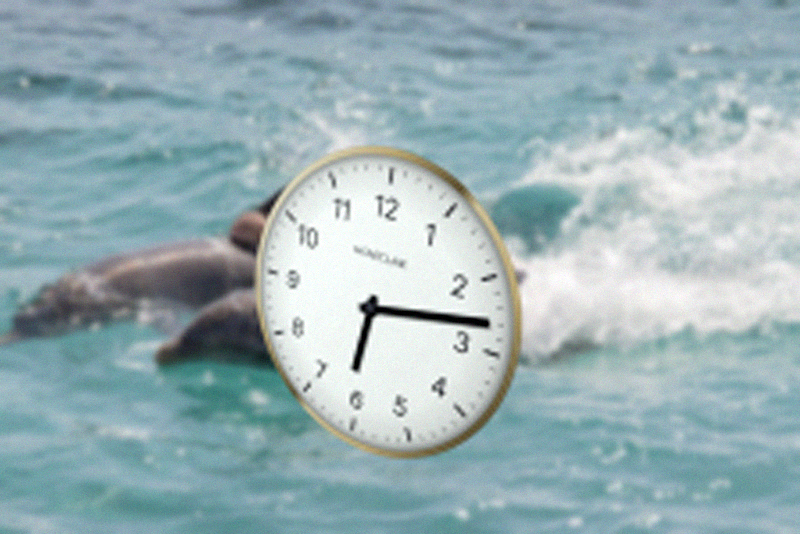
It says 6 h 13 min
